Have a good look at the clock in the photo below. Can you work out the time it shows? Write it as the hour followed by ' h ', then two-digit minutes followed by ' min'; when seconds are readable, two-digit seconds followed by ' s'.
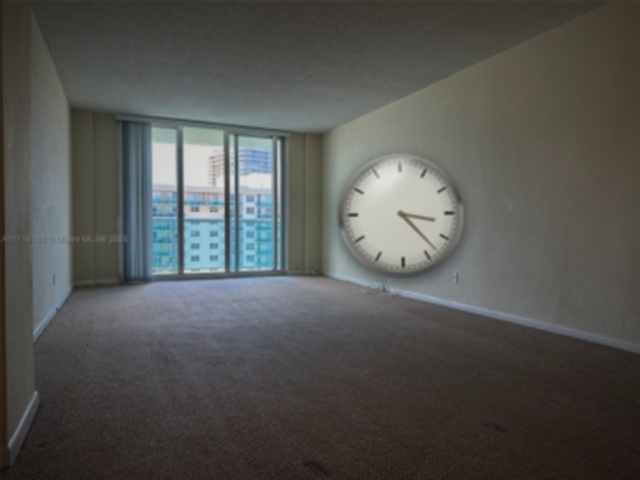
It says 3 h 23 min
